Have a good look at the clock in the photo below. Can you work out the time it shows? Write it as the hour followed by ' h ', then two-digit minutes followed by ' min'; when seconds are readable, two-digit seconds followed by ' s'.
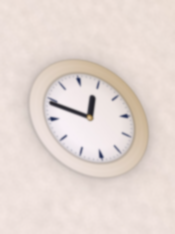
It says 12 h 49 min
